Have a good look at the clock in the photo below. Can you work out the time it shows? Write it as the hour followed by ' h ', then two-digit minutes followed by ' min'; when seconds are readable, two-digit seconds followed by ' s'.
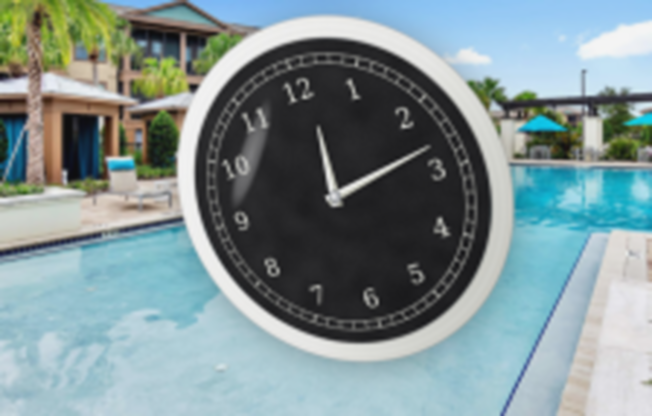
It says 12 h 13 min
